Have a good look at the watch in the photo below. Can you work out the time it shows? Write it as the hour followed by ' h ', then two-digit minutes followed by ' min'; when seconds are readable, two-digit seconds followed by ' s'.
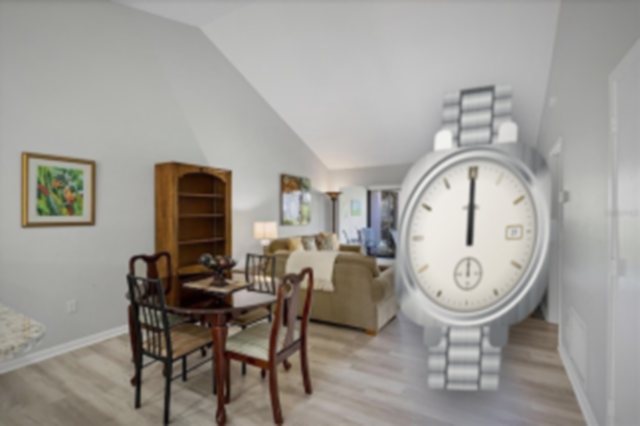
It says 12 h 00 min
